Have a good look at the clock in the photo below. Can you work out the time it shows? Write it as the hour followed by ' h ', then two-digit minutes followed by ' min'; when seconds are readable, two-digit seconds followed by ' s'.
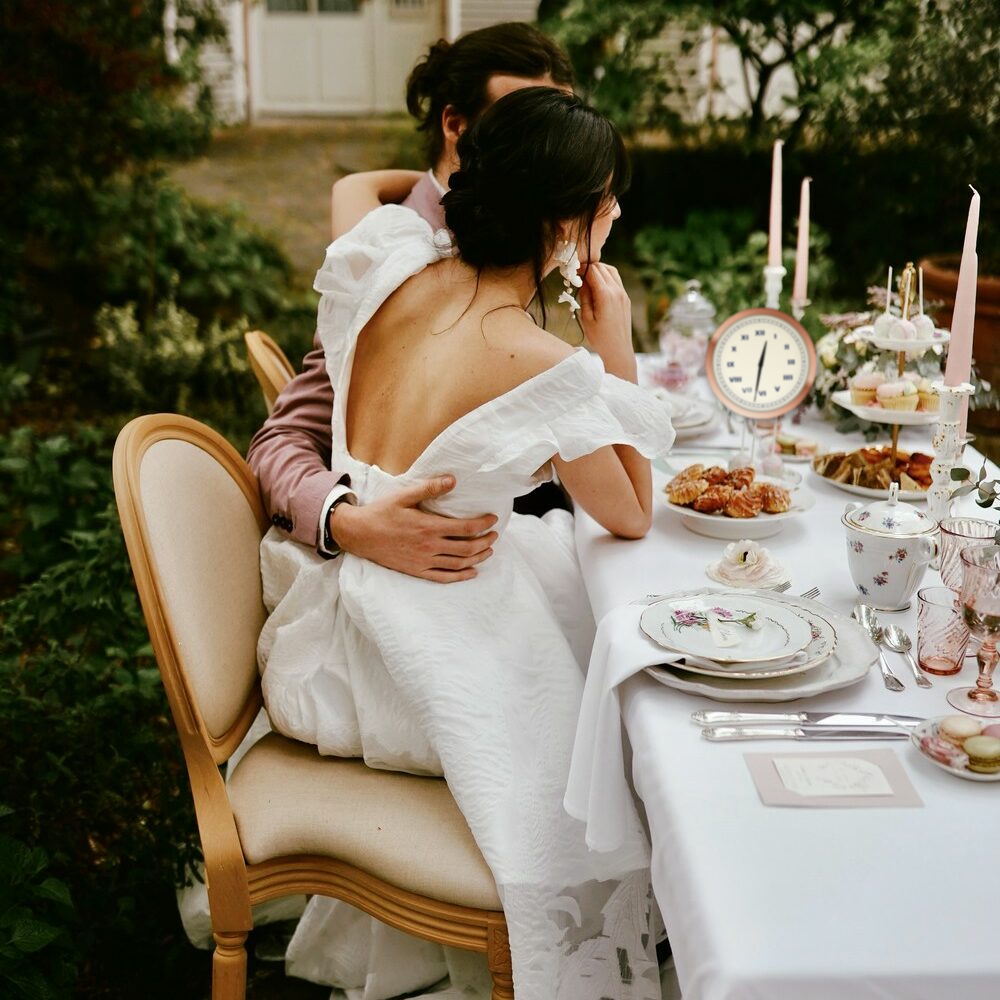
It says 12 h 32 min
